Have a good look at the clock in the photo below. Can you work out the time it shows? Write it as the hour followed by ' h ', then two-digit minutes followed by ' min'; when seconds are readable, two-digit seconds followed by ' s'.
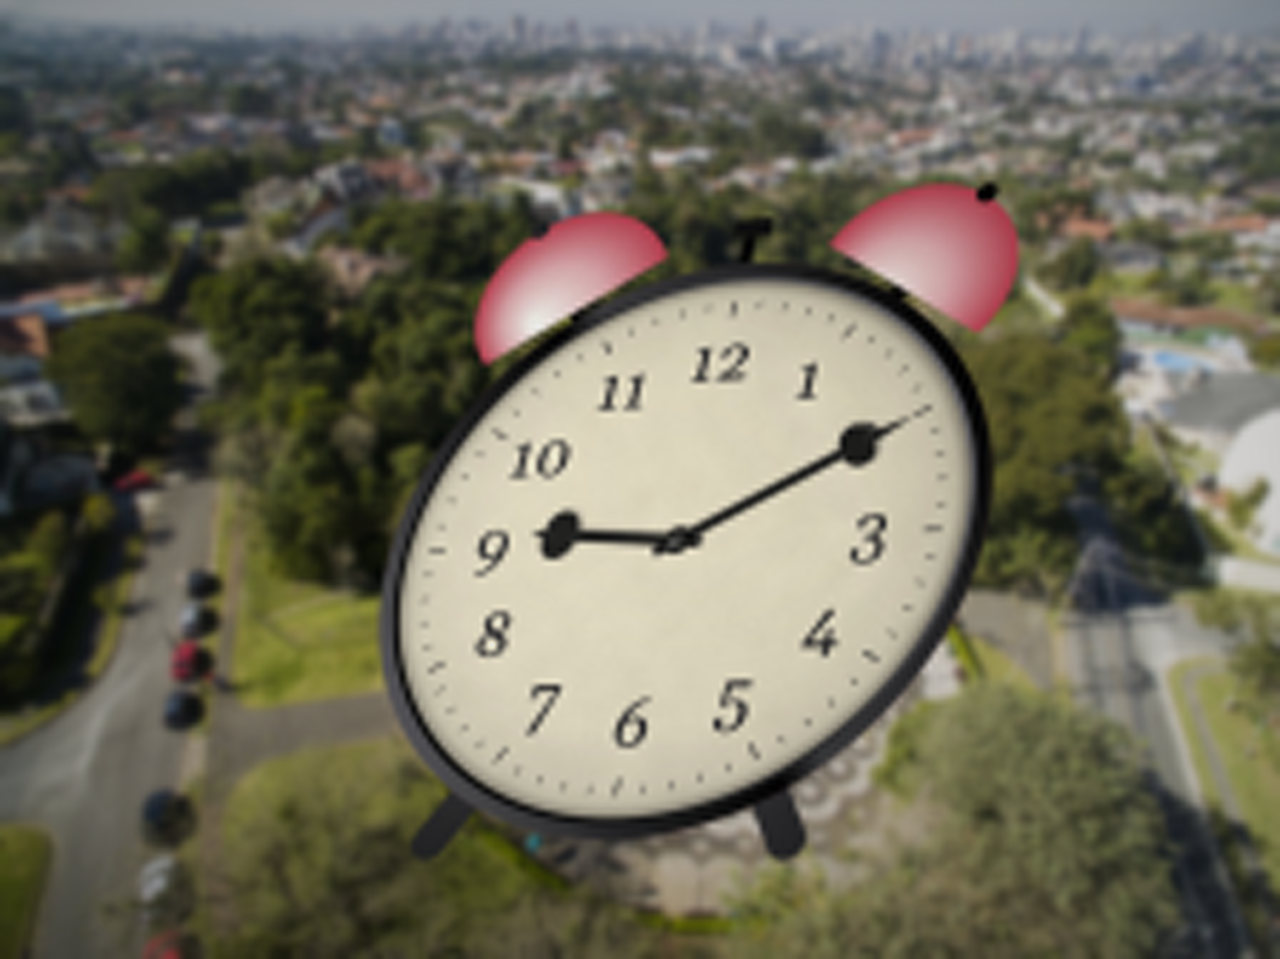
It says 9 h 10 min
